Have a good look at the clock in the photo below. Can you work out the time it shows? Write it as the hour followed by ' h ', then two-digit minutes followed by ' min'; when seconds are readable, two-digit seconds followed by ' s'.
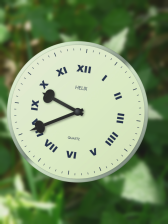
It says 9 h 40 min
